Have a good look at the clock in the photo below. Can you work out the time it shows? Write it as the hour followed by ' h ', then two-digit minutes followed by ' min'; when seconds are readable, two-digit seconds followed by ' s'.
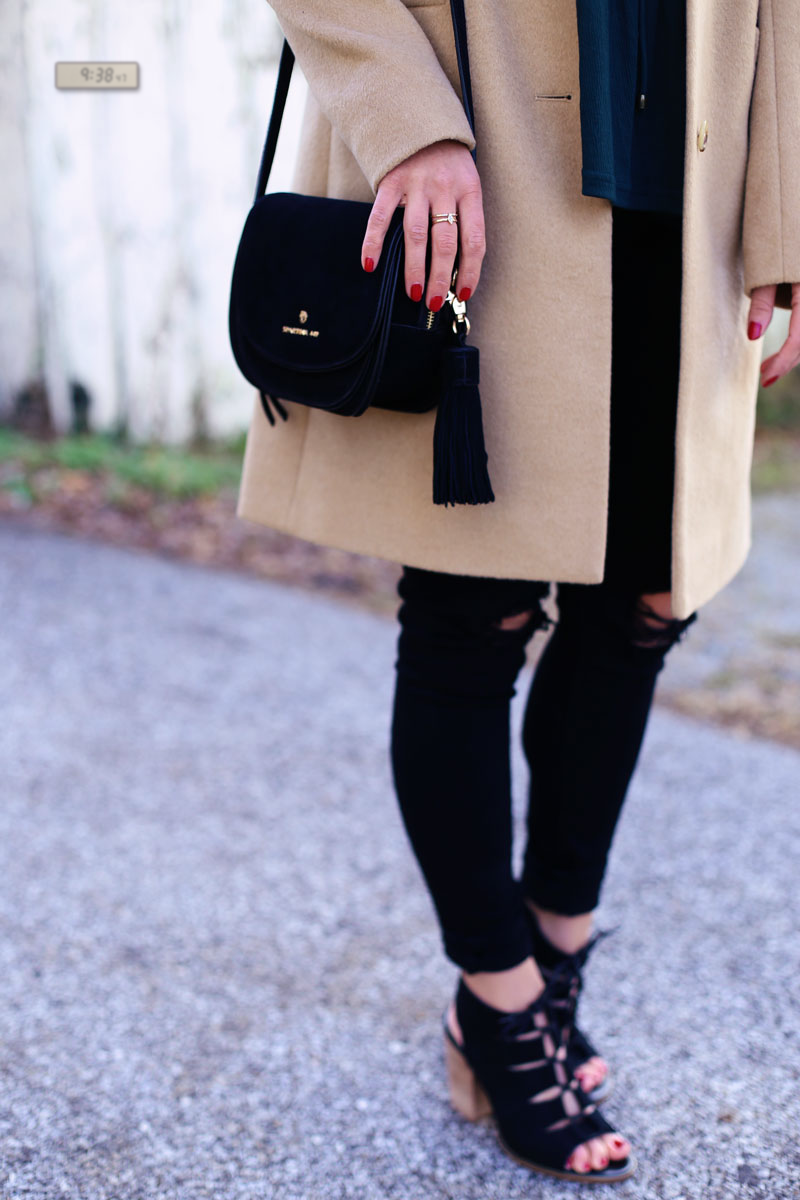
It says 9 h 38 min
